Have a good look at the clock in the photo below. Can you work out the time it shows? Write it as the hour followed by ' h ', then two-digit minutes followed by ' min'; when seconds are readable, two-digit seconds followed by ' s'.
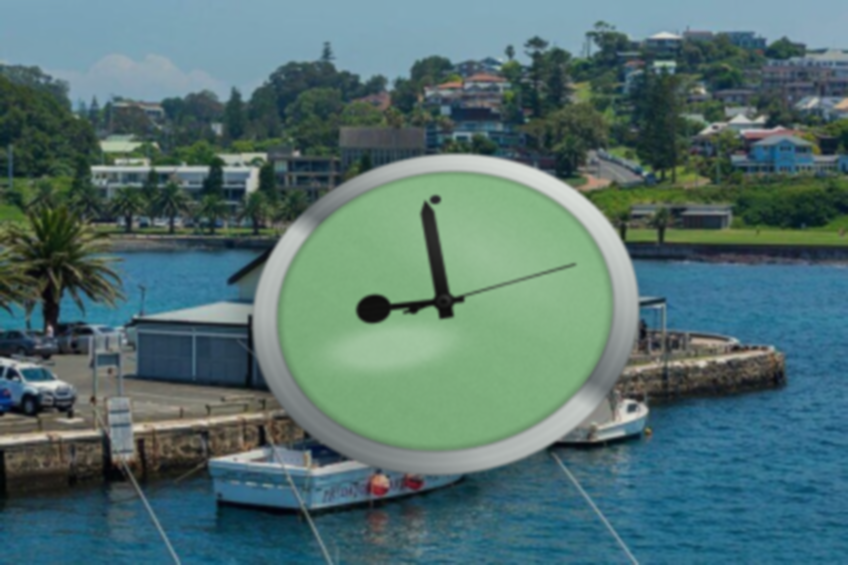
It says 8 h 59 min 13 s
